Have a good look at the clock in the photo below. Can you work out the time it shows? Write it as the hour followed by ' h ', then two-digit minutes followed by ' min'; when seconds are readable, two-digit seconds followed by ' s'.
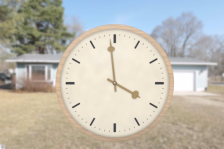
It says 3 h 59 min
